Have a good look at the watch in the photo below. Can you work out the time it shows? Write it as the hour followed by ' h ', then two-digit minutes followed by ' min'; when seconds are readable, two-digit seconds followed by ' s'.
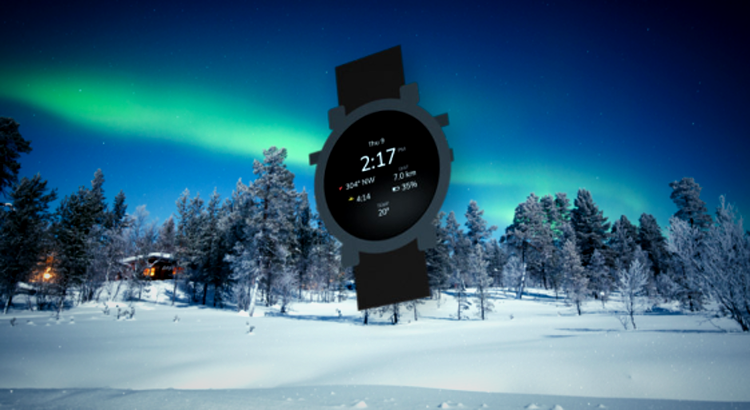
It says 2 h 17 min
